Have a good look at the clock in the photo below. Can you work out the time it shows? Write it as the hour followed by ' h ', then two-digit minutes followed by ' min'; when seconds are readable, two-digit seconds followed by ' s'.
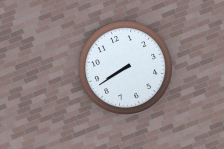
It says 8 h 43 min
